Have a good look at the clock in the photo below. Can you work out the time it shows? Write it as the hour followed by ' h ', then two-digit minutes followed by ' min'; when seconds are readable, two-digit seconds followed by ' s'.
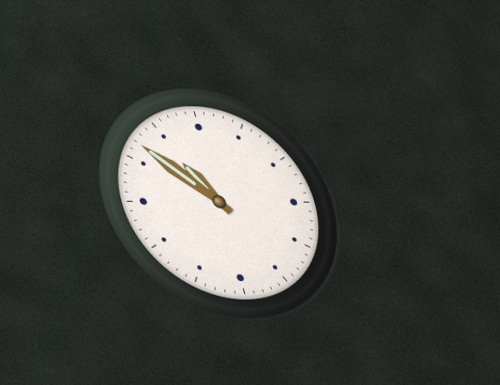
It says 10 h 52 min
